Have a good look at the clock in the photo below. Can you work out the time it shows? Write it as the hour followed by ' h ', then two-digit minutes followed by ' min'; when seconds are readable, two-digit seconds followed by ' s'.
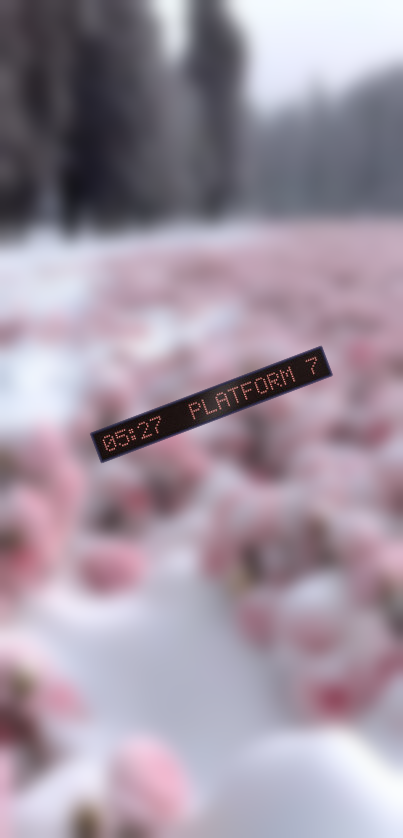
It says 5 h 27 min
